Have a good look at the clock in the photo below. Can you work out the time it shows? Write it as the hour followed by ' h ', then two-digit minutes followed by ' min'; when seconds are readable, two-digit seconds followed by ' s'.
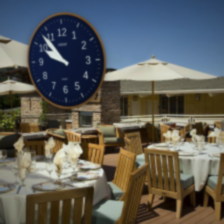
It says 9 h 53 min
